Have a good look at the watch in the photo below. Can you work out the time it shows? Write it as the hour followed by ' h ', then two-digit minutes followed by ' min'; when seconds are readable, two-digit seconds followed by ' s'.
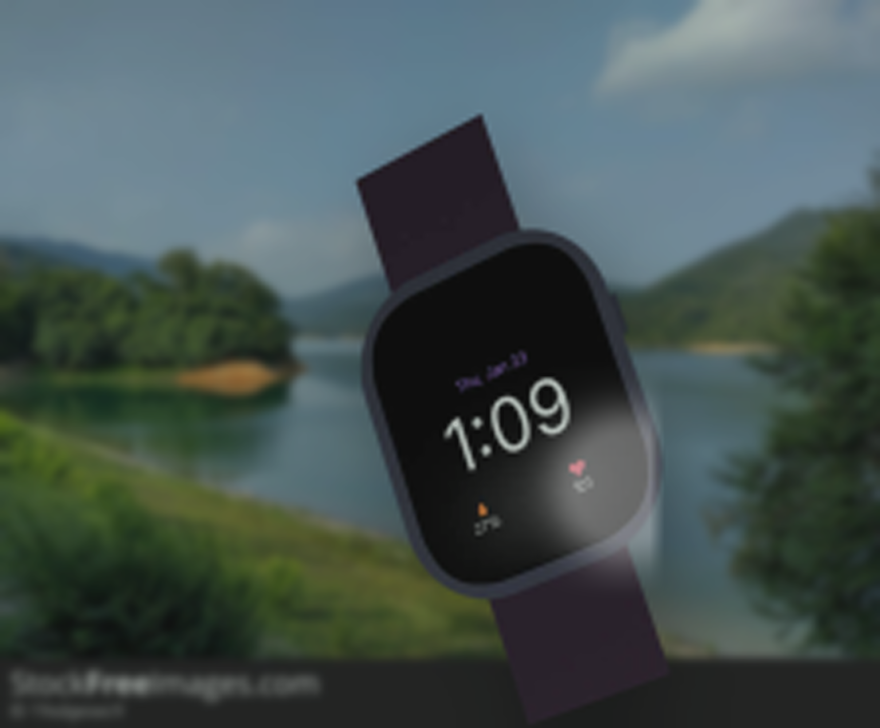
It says 1 h 09 min
